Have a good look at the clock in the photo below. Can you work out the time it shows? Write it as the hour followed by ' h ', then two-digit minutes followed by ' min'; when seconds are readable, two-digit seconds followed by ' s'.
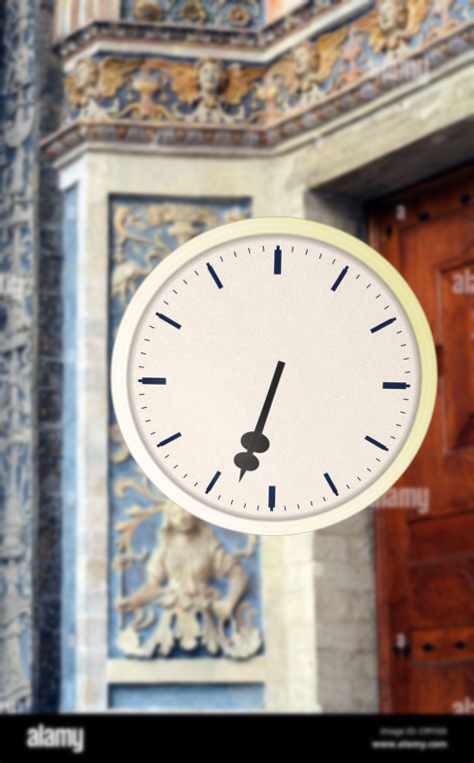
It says 6 h 33 min
